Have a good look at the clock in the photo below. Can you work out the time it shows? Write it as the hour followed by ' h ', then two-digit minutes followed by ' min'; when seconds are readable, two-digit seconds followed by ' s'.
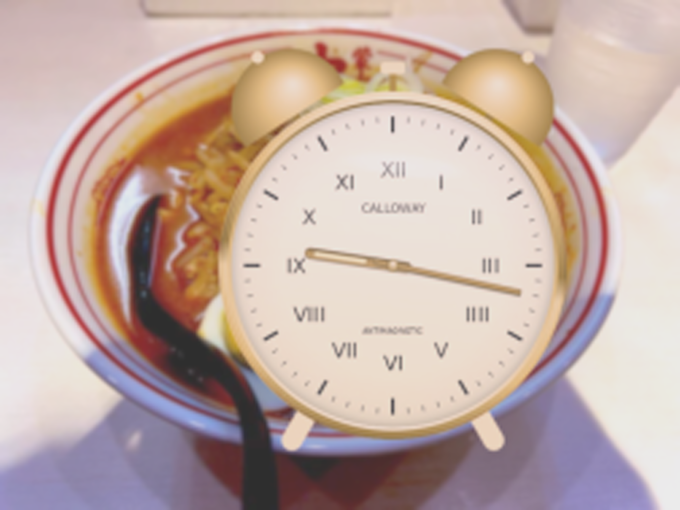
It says 9 h 17 min
